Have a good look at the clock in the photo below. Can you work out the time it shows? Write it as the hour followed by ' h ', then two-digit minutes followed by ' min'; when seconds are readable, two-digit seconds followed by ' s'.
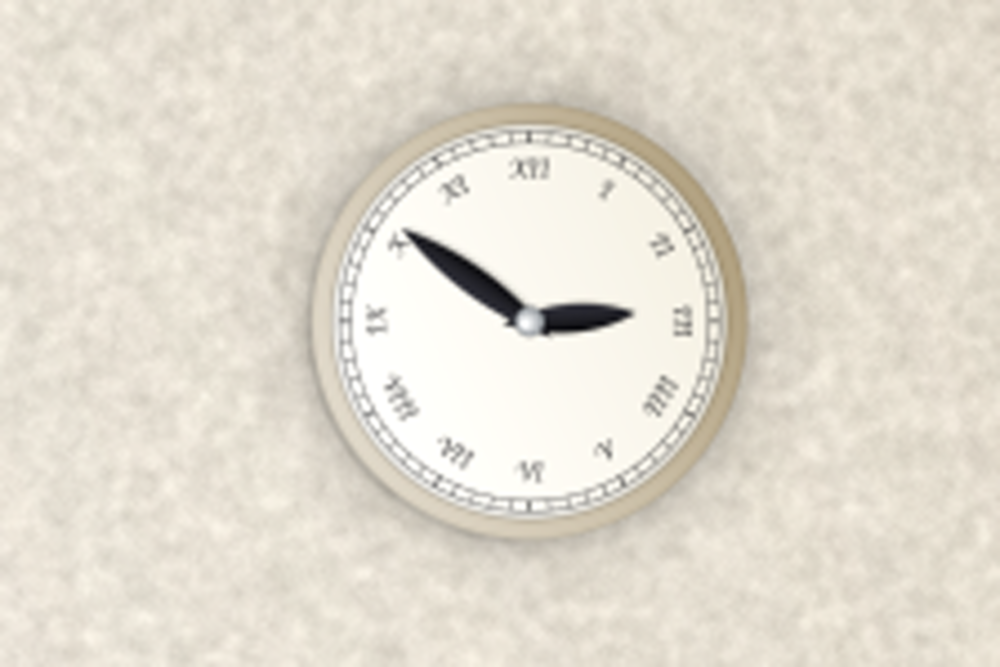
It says 2 h 51 min
